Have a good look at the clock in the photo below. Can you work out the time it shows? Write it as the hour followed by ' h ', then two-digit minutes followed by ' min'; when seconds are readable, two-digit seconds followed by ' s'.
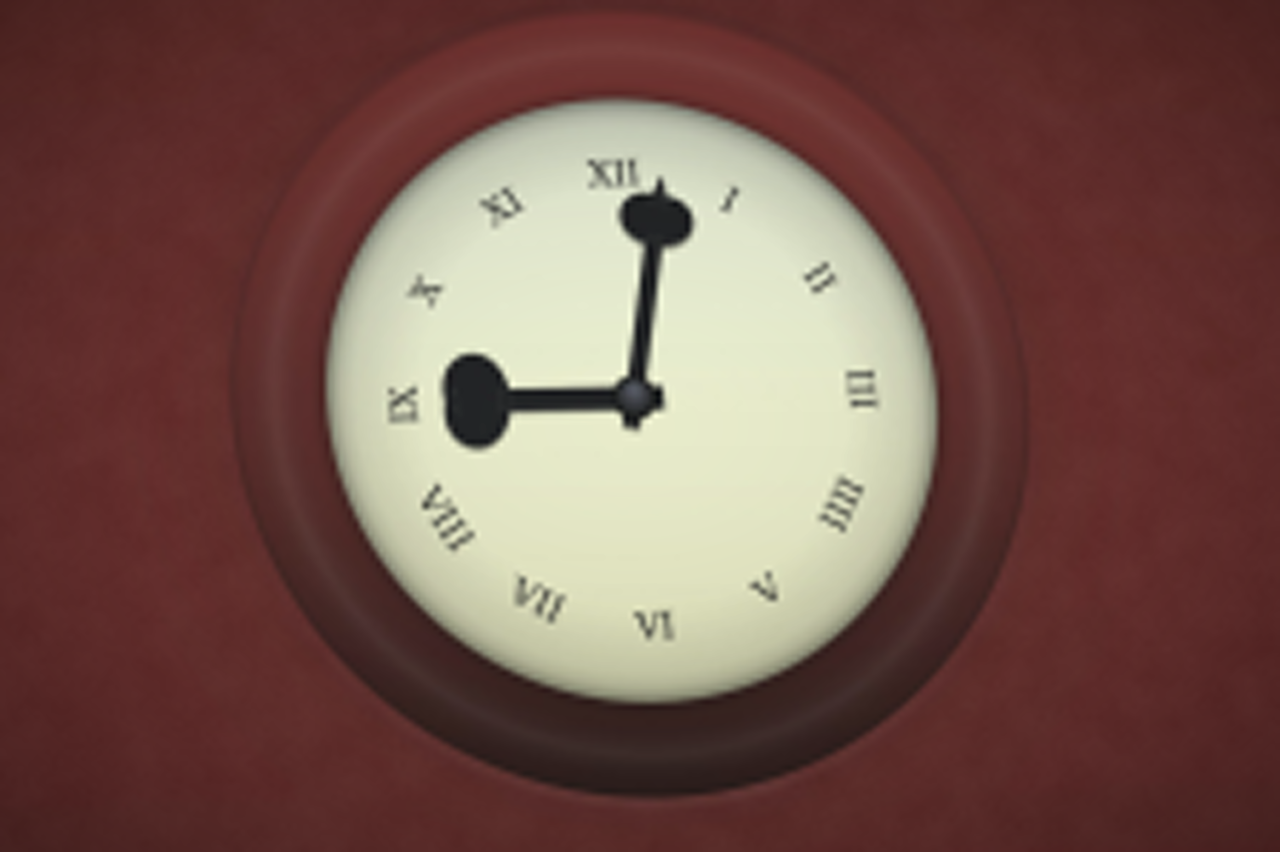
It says 9 h 02 min
